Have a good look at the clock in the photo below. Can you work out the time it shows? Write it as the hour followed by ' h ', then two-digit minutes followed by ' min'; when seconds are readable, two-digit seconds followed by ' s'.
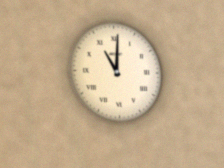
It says 11 h 01 min
